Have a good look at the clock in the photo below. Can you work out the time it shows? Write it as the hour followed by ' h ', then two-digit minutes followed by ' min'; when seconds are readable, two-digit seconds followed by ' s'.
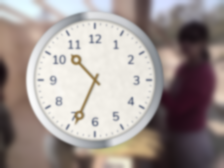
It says 10 h 34 min
